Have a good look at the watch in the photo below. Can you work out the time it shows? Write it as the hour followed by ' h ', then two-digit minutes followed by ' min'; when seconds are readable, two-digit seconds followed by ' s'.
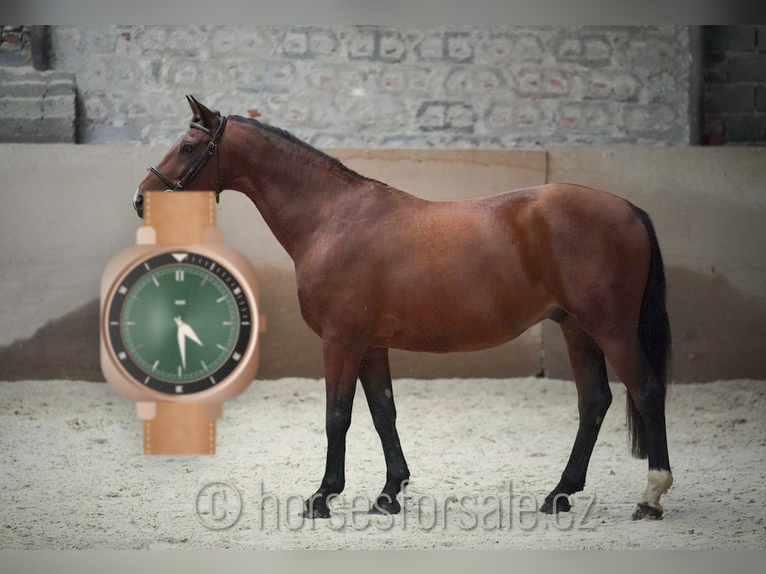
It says 4 h 29 min
